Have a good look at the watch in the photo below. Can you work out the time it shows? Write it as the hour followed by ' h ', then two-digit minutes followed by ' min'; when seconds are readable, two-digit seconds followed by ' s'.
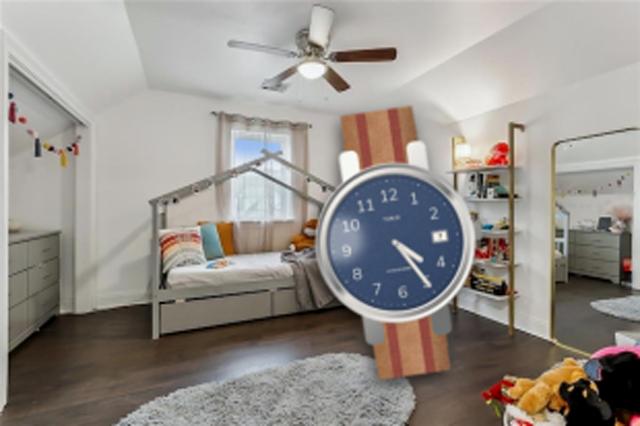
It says 4 h 25 min
